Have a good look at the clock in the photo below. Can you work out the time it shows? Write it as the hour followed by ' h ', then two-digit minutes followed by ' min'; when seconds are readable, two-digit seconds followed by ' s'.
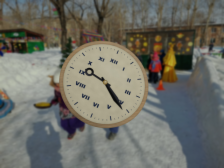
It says 9 h 21 min
